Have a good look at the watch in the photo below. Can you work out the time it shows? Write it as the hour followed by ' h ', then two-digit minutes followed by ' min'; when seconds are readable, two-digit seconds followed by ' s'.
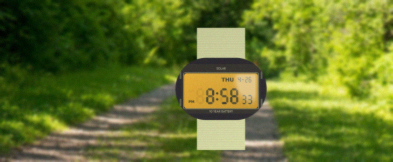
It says 8 h 58 min 33 s
